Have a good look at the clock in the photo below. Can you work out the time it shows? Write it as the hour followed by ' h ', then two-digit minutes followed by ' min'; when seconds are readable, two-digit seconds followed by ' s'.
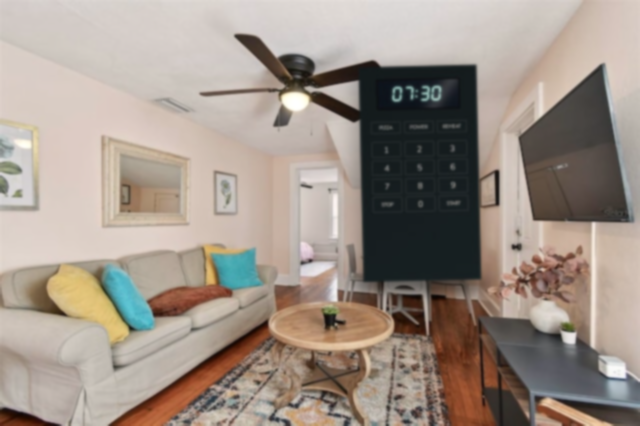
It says 7 h 30 min
